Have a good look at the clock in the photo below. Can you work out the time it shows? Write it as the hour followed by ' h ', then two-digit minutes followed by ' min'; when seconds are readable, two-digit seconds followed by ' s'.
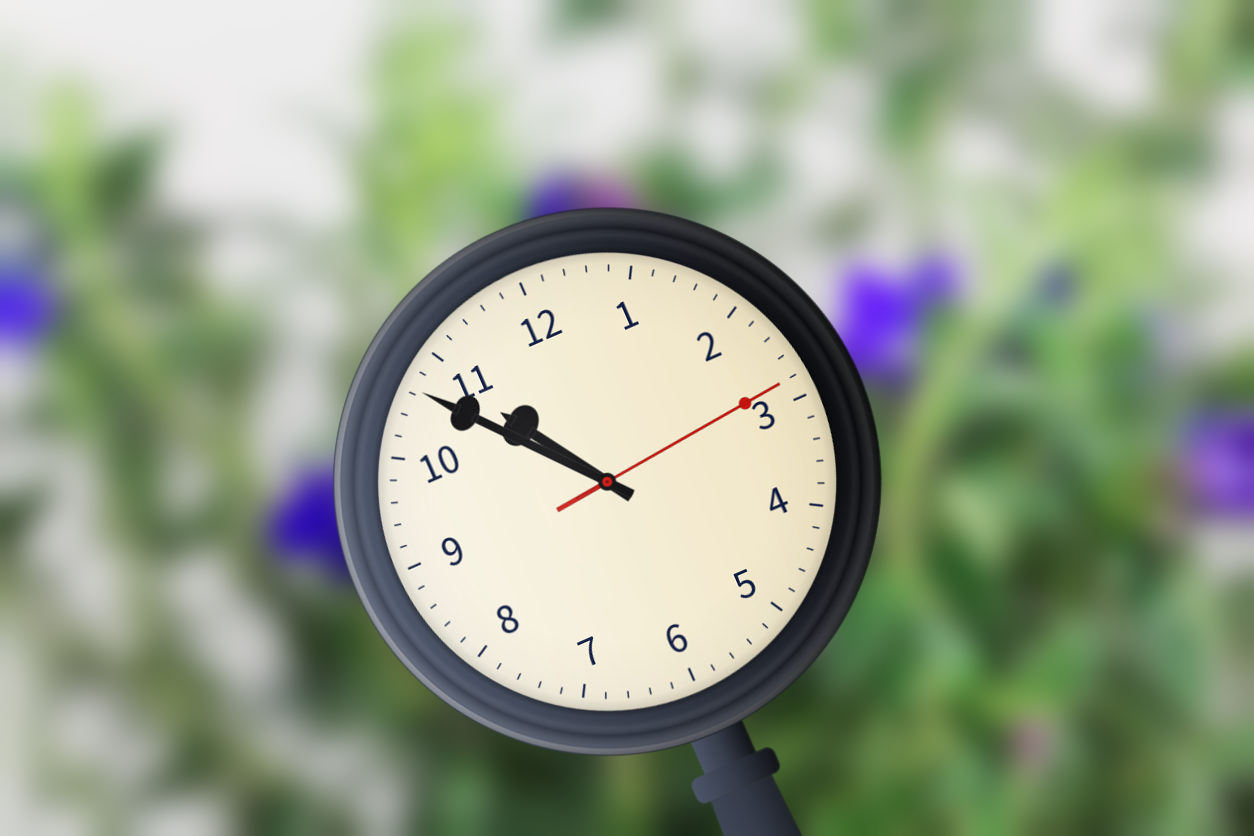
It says 10 h 53 min 14 s
